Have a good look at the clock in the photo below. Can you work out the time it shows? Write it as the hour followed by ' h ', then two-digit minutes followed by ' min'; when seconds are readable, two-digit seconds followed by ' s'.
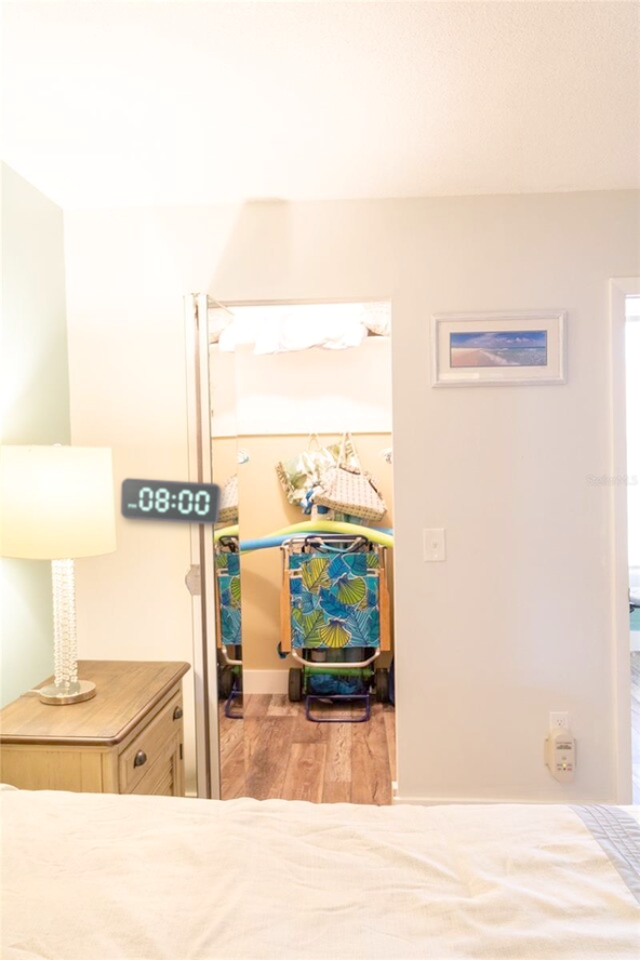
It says 8 h 00 min
